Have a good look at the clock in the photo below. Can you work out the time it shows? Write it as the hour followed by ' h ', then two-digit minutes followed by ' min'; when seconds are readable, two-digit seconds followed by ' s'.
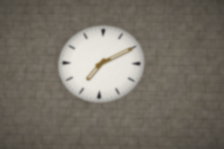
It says 7 h 10 min
